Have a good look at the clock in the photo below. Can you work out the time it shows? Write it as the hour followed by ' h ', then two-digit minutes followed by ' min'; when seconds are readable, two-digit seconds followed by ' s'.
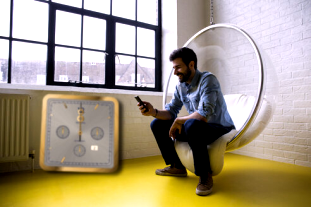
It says 12 h 00 min
